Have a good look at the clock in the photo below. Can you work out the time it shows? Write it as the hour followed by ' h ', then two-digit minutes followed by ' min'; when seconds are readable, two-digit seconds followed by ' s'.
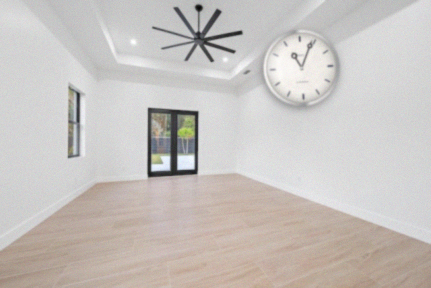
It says 11 h 04 min
